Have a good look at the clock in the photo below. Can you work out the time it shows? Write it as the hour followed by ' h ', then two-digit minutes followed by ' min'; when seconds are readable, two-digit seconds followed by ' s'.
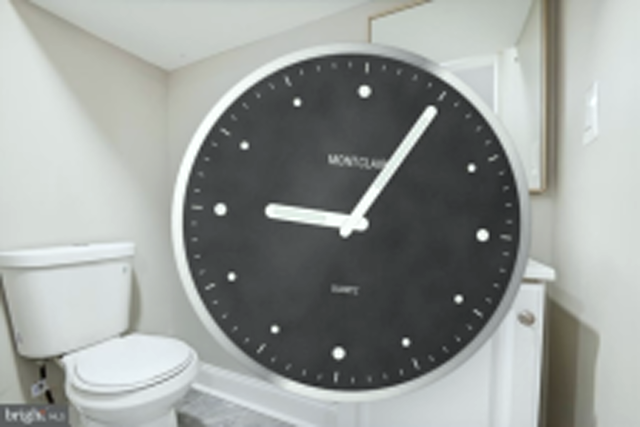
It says 9 h 05 min
